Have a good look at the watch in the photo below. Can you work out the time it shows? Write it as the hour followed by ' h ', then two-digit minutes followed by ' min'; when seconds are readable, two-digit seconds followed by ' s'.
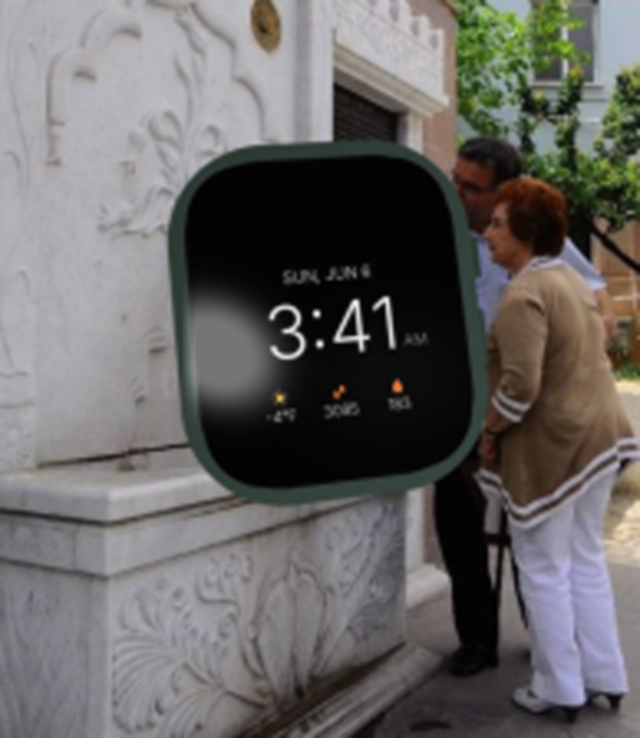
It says 3 h 41 min
